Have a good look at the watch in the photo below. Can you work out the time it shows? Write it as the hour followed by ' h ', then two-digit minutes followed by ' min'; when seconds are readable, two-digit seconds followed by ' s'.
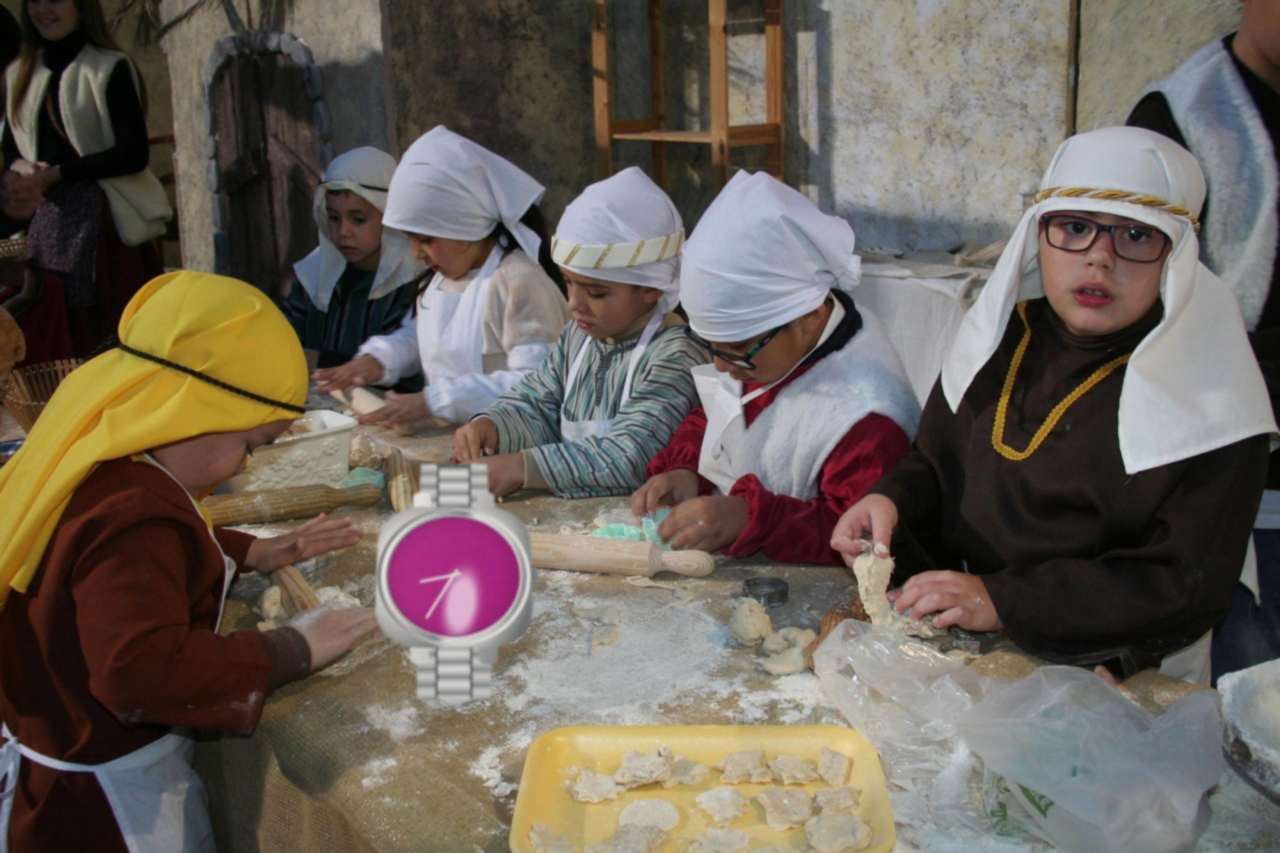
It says 8 h 35 min
